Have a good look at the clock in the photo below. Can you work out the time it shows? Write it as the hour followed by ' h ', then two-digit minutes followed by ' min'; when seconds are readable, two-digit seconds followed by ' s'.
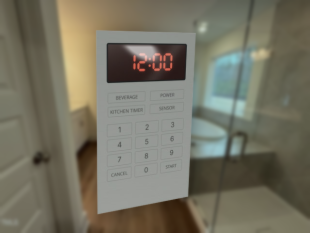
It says 12 h 00 min
